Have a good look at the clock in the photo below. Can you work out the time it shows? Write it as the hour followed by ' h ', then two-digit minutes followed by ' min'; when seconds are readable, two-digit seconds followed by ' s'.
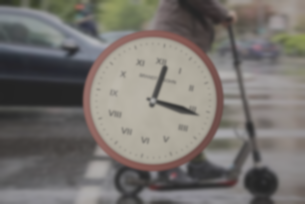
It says 12 h 16 min
